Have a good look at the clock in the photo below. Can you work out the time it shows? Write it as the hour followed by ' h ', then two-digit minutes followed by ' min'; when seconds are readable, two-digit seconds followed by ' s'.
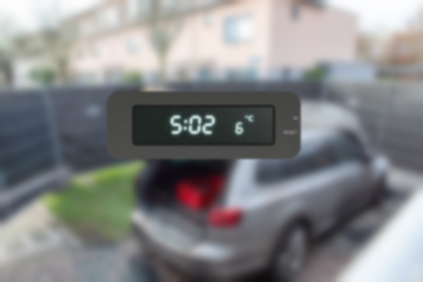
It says 5 h 02 min
